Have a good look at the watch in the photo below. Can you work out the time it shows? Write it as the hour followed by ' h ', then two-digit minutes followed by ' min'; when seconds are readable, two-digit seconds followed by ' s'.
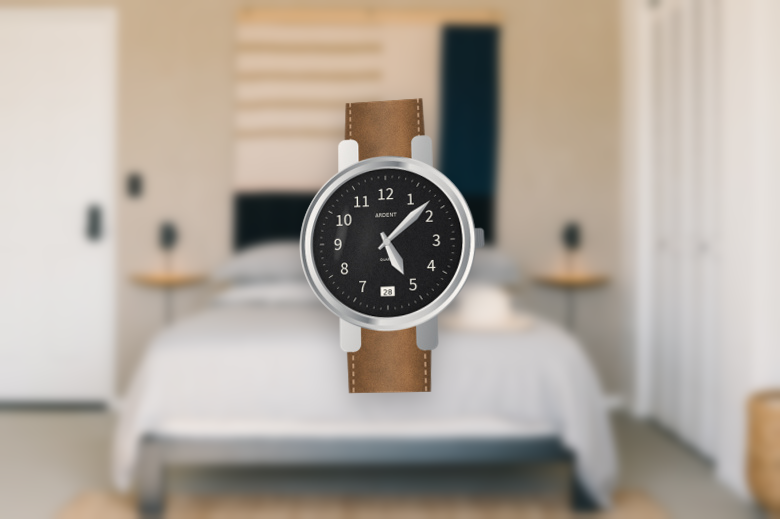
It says 5 h 08 min
